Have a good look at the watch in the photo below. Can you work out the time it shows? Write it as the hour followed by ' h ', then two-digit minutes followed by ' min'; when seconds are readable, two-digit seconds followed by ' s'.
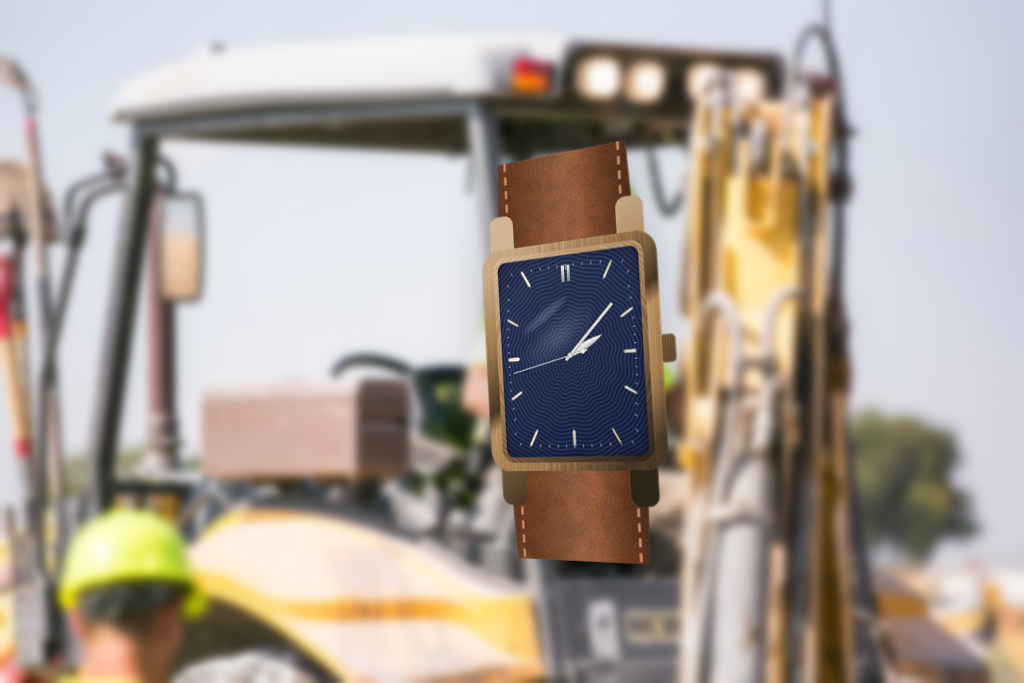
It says 2 h 07 min 43 s
